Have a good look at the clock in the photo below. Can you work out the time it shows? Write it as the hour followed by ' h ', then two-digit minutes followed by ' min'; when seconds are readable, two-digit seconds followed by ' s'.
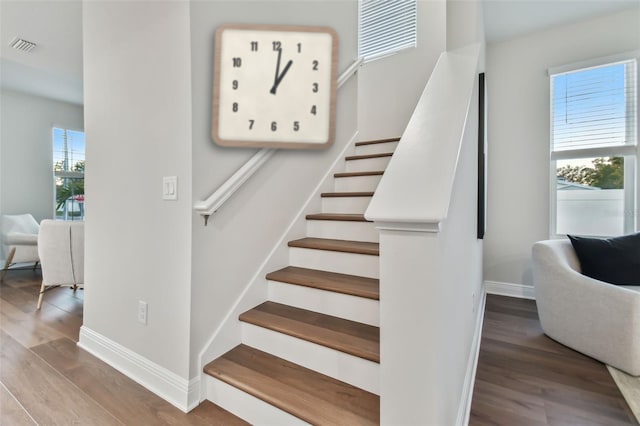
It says 1 h 01 min
